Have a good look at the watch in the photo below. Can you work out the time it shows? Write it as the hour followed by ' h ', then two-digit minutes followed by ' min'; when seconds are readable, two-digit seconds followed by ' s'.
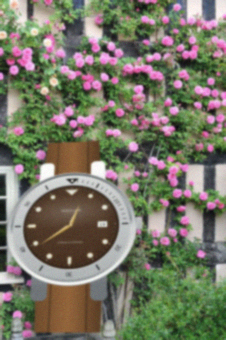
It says 12 h 39 min
